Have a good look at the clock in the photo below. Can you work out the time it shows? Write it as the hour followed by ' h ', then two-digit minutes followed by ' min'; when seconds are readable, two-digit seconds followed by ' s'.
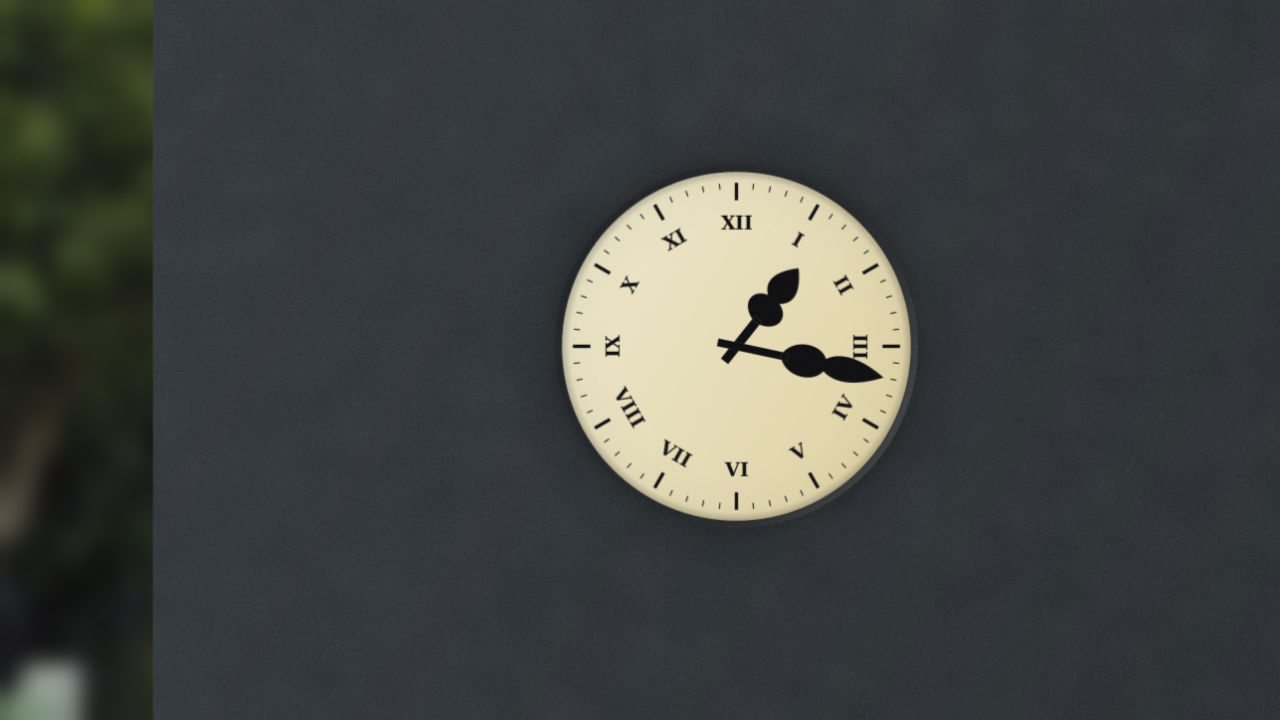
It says 1 h 17 min
